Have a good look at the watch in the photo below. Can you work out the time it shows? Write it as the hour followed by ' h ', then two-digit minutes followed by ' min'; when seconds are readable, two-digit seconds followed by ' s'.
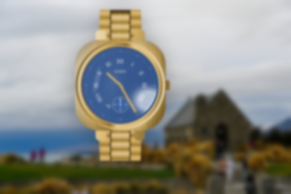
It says 10 h 25 min
